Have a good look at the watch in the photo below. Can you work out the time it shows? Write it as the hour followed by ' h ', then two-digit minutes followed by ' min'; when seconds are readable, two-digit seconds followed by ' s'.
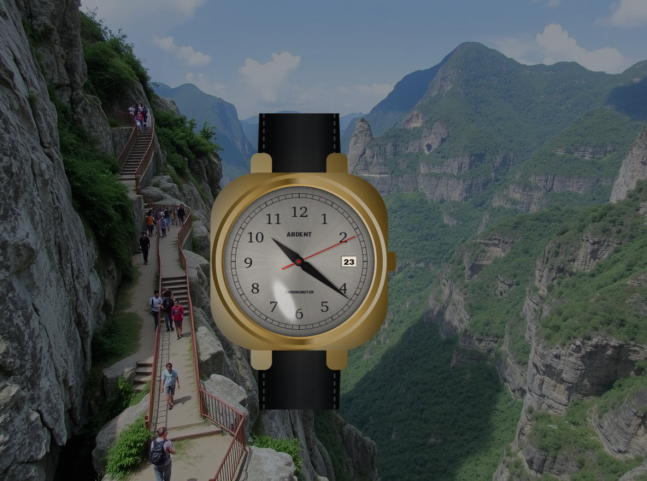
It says 10 h 21 min 11 s
